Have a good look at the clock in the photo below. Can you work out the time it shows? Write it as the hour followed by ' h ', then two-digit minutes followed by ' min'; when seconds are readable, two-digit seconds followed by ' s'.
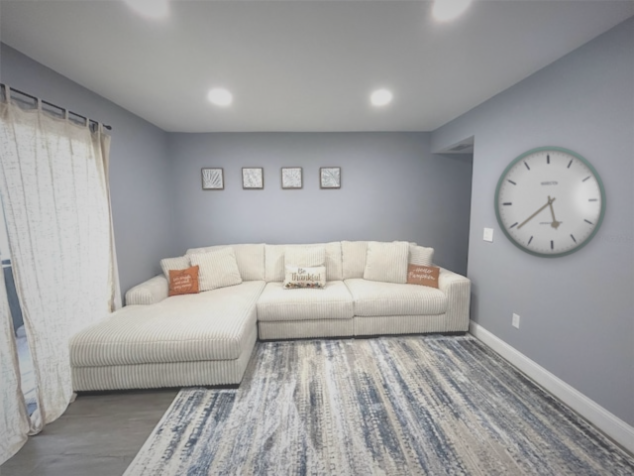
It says 5 h 39 min
